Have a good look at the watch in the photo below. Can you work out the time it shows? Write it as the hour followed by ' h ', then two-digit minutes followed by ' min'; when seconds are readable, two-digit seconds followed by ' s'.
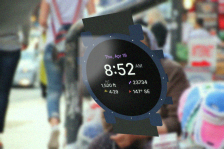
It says 8 h 52 min
